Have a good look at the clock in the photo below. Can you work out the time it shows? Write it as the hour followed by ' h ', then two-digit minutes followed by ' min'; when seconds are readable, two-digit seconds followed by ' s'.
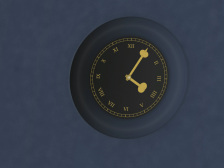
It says 4 h 05 min
